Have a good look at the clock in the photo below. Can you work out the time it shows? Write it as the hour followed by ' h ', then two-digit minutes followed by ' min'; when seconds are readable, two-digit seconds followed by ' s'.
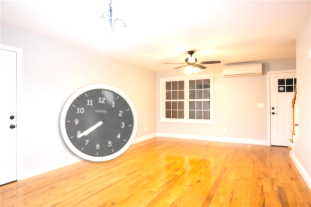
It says 7 h 39 min
